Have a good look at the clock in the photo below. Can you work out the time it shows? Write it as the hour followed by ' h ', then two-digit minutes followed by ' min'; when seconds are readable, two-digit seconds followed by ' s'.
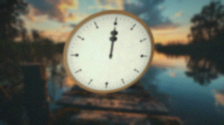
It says 12 h 00 min
